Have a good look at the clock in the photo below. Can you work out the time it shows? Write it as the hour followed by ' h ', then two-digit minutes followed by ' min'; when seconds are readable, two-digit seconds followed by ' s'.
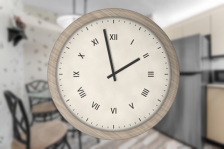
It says 1 h 58 min
